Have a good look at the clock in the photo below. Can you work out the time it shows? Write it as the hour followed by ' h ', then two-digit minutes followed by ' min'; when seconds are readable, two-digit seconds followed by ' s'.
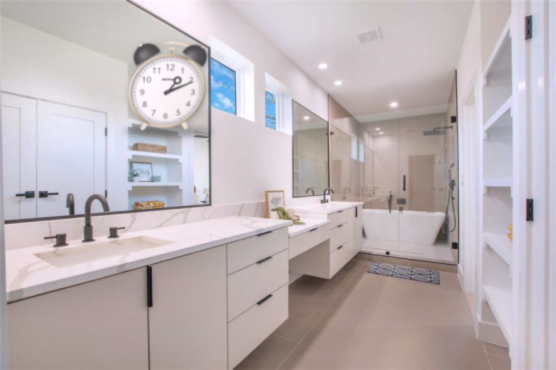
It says 1 h 11 min
